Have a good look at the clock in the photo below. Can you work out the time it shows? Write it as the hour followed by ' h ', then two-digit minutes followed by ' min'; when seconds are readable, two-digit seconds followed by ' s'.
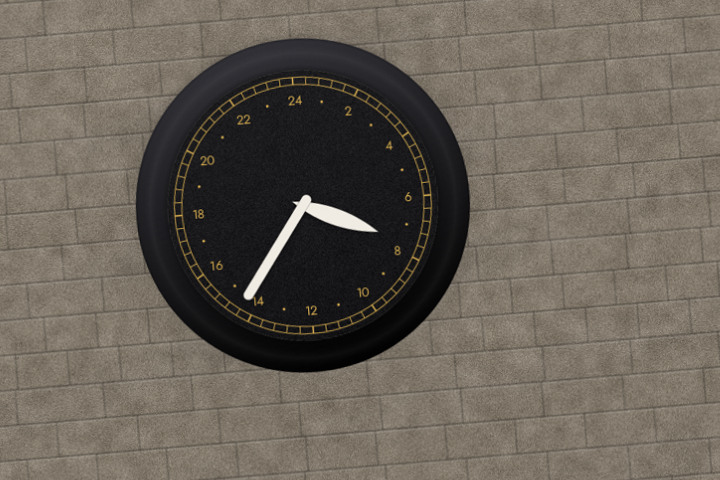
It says 7 h 36 min
